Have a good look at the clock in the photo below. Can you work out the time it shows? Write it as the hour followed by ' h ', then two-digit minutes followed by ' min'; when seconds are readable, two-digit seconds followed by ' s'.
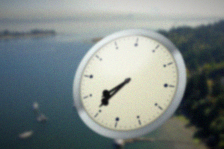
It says 7 h 36 min
